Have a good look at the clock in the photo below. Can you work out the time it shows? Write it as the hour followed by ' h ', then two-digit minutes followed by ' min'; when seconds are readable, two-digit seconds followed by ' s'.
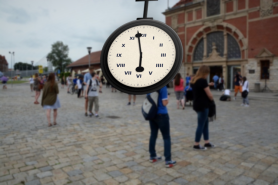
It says 5 h 58 min
